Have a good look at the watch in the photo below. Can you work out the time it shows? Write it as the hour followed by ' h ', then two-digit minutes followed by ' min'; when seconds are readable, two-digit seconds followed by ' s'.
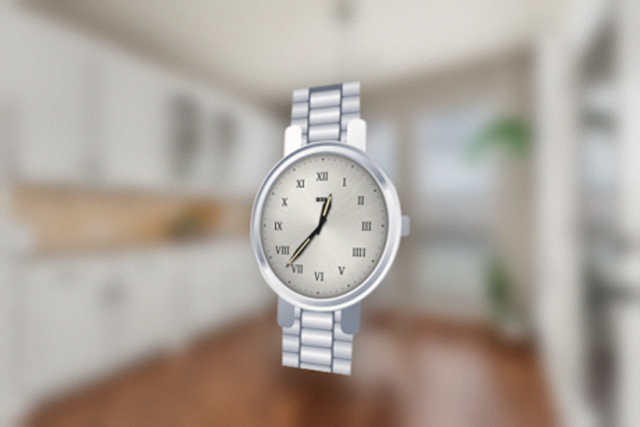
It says 12 h 37 min
